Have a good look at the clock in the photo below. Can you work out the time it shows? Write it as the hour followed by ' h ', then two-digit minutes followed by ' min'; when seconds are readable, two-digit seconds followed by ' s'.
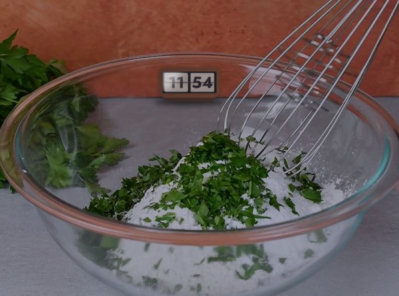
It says 11 h 54 min
